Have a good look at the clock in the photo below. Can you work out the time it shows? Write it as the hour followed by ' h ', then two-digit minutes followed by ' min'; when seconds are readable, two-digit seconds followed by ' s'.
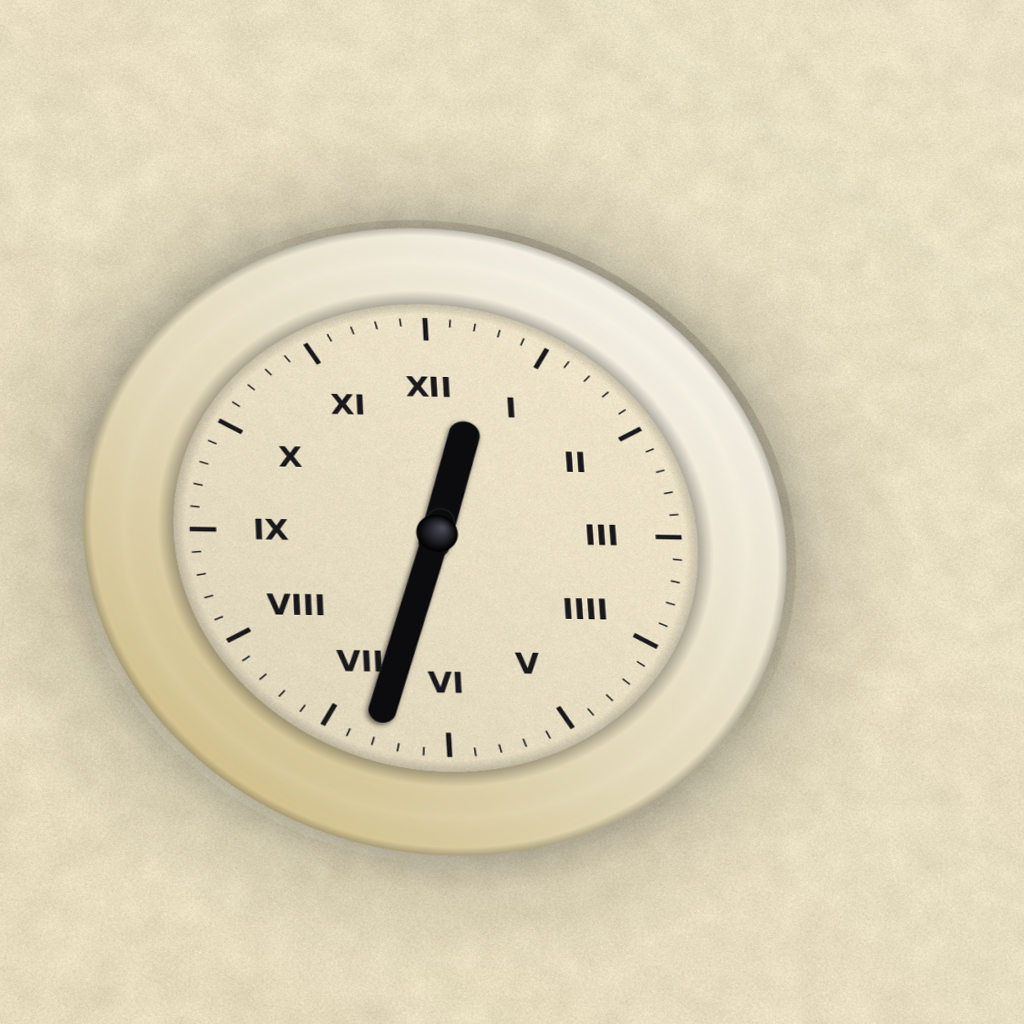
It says 12 h 33 min
